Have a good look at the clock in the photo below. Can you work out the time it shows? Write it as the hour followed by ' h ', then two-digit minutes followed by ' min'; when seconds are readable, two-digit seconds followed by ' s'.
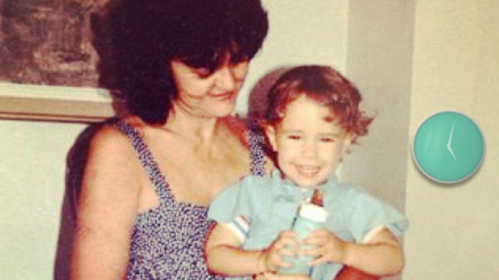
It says 5 h 02 min
